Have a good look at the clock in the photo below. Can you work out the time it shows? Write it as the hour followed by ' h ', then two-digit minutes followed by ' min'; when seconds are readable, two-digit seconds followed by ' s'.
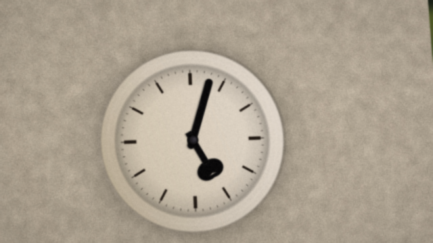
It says 5 h 03 min
